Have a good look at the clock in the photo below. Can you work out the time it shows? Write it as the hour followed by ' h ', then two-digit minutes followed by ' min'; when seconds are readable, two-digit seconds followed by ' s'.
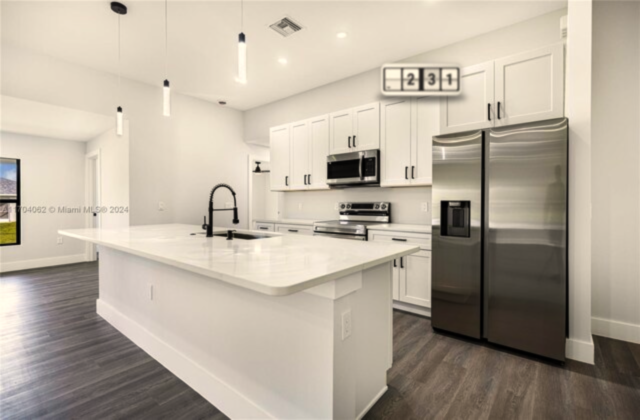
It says 2 h 31 min
